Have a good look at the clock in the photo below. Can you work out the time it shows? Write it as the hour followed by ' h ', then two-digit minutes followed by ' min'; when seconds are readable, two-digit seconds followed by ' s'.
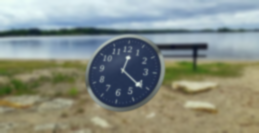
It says 12 h 21 min
